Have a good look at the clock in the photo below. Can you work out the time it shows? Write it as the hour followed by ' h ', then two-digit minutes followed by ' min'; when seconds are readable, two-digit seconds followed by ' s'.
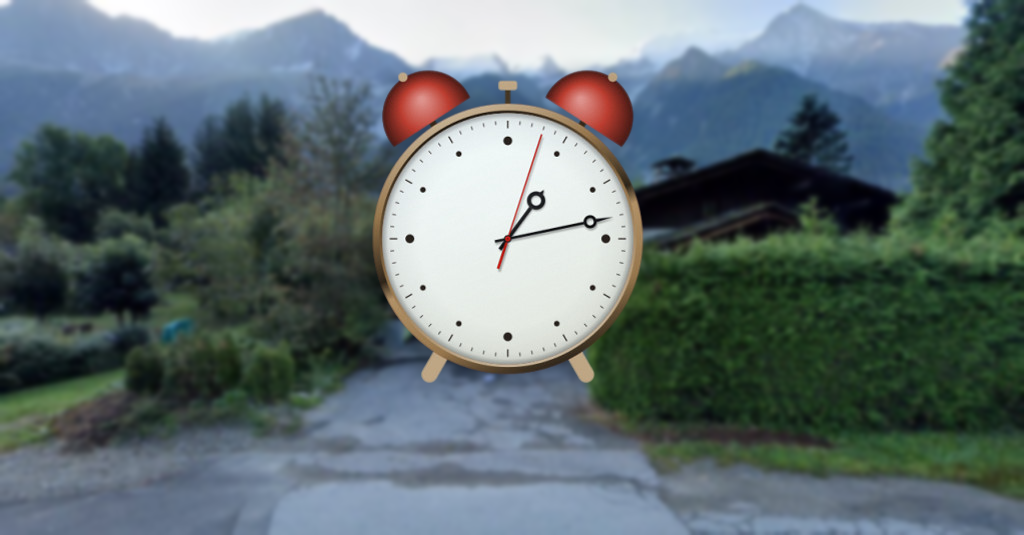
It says 1 h 13 min 03 s
